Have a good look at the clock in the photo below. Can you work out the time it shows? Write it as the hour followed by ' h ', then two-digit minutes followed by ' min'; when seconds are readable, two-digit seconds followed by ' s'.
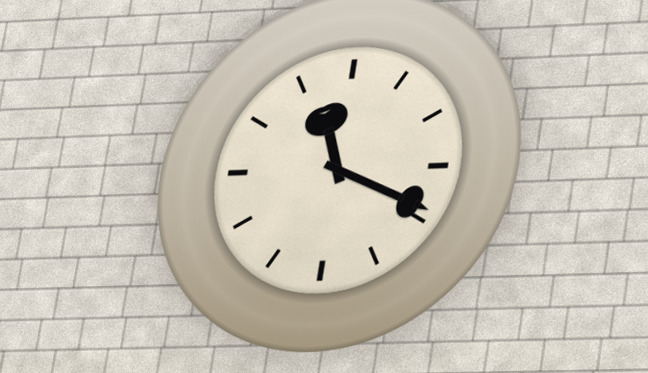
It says 11 h 19 min
